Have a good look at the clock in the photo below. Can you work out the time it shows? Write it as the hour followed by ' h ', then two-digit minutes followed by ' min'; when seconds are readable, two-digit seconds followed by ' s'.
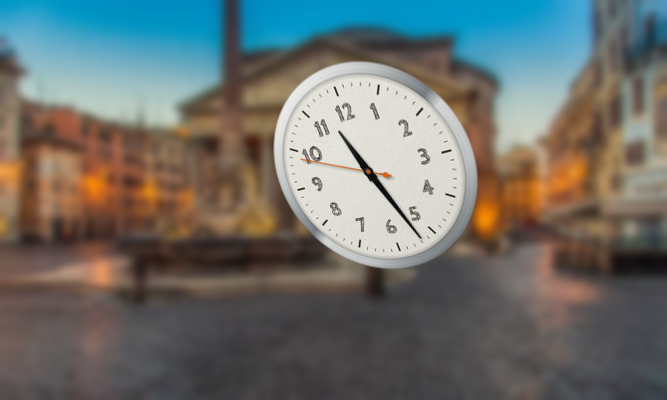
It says 11 h 26 min 49 s
